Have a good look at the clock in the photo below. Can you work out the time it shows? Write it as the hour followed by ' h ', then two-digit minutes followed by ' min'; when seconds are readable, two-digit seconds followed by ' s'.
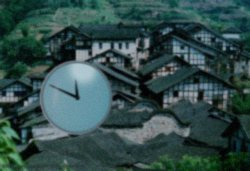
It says 11 h 49 min
